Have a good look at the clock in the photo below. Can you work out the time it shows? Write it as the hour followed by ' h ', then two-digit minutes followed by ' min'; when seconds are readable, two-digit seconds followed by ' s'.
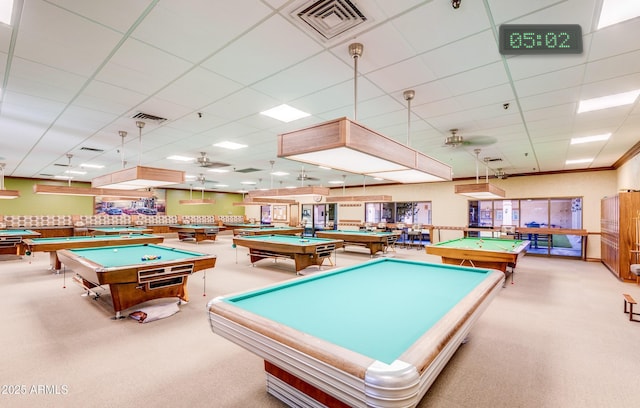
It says 5 h 02 min
